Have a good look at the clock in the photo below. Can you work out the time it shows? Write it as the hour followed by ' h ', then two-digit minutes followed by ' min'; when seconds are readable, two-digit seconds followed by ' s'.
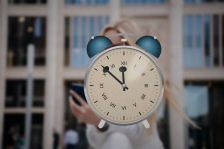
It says 11 h 52 min
